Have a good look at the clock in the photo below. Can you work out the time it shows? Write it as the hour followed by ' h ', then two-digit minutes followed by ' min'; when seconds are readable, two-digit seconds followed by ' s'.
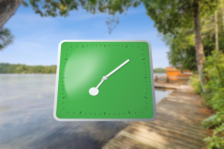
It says 7 h 08 min
